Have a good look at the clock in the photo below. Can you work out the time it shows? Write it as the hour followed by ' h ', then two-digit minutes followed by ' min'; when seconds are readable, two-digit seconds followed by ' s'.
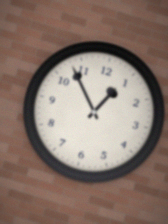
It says 12 h 53 min
